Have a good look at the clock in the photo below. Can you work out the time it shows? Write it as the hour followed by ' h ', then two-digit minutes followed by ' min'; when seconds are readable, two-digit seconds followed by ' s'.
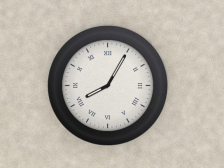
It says 8 h 05 min
